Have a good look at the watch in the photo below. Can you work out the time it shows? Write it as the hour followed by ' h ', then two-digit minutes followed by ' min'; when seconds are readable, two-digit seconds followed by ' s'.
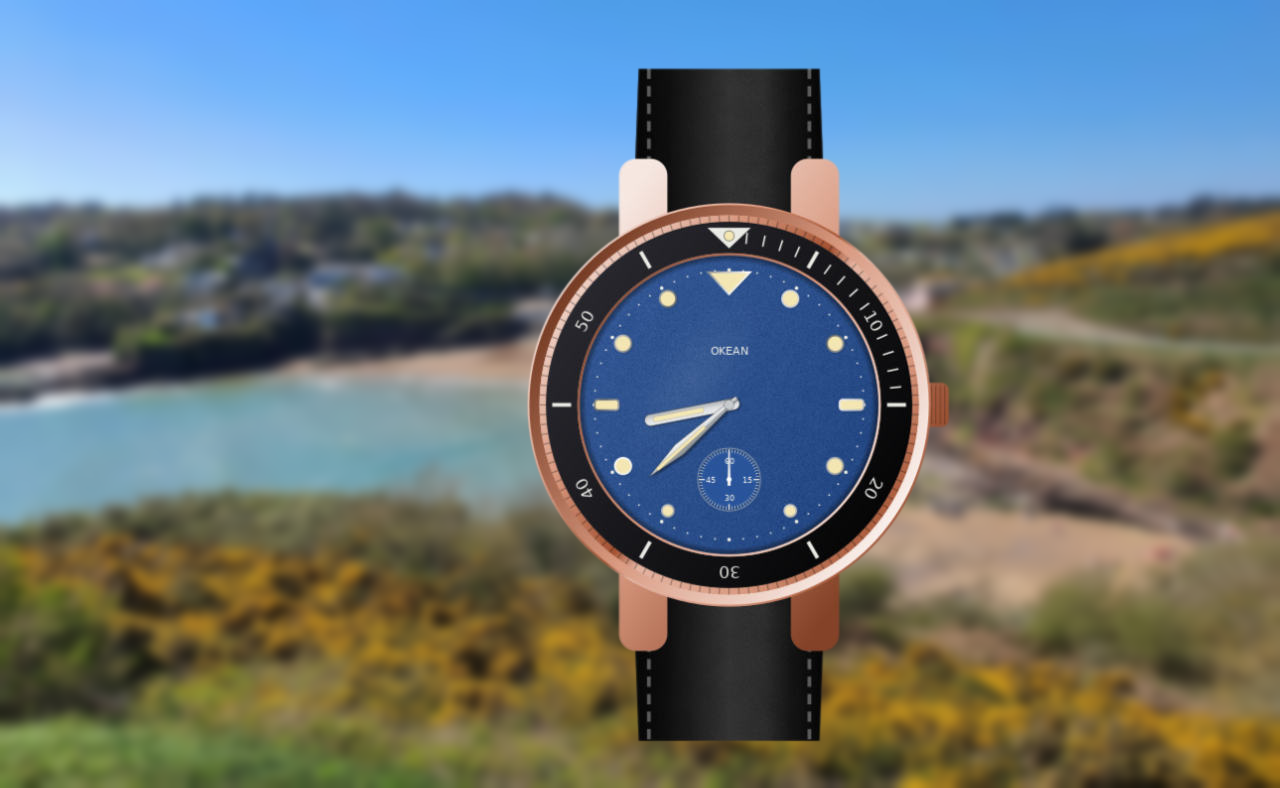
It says 8 h 38 min
